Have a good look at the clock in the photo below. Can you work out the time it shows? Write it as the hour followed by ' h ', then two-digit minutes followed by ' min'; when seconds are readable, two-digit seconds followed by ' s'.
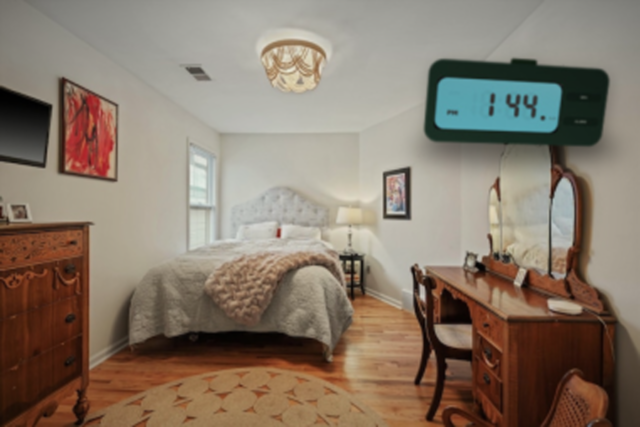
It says 1 h 44 min
